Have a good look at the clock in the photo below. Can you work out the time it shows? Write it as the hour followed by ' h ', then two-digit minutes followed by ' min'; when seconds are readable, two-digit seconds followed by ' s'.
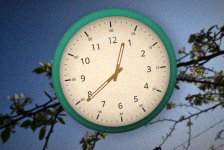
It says 12 h 39 min
